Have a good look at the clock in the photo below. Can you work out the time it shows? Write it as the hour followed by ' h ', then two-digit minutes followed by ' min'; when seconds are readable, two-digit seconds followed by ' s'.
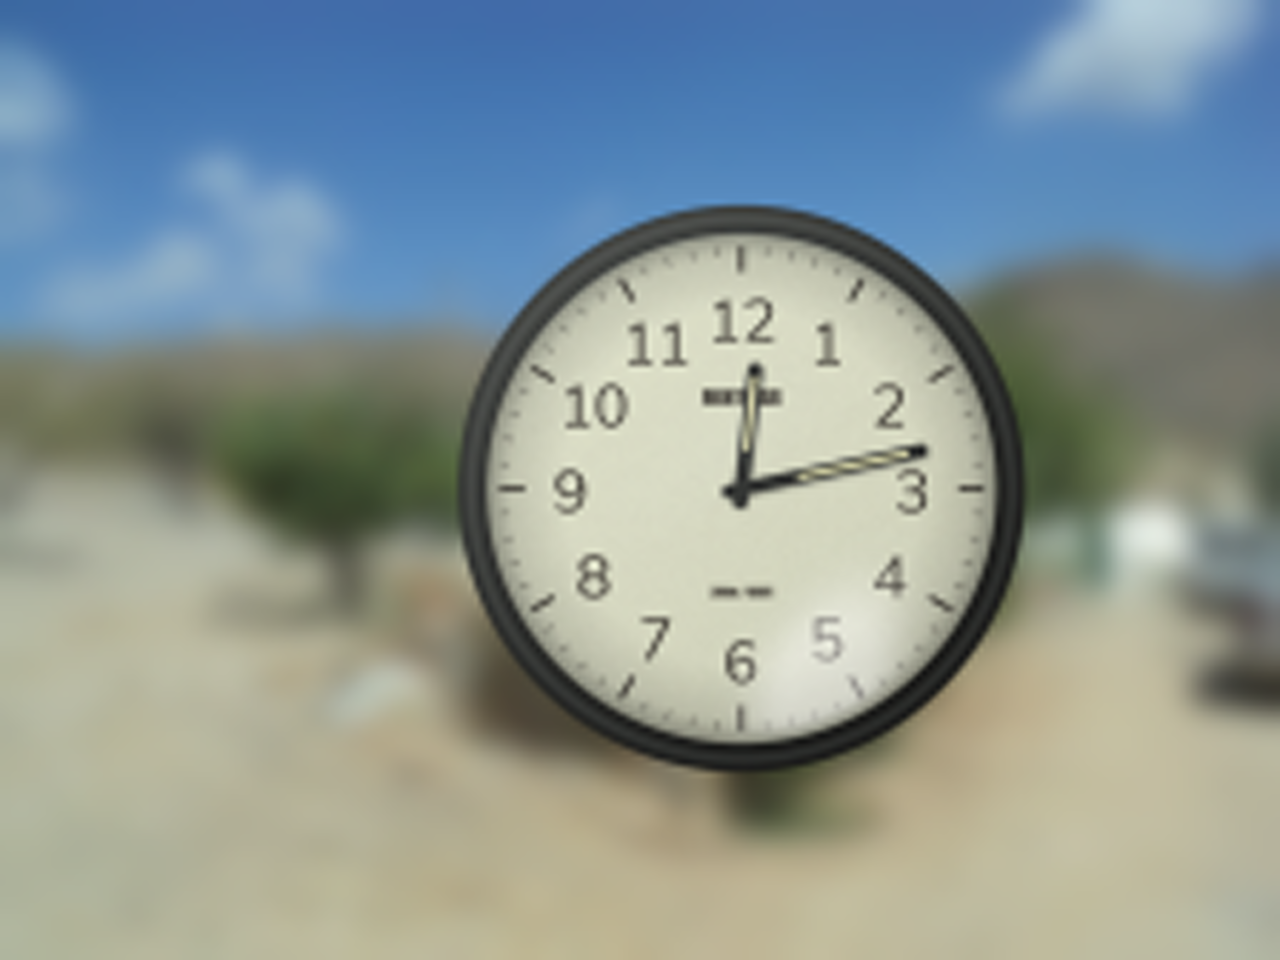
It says 12 h 13 min
